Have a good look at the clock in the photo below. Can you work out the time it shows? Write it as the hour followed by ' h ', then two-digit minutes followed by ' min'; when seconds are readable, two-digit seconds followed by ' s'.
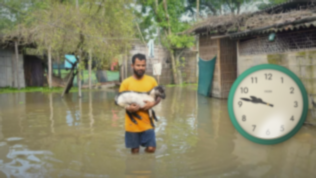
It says 9 h 47 min
